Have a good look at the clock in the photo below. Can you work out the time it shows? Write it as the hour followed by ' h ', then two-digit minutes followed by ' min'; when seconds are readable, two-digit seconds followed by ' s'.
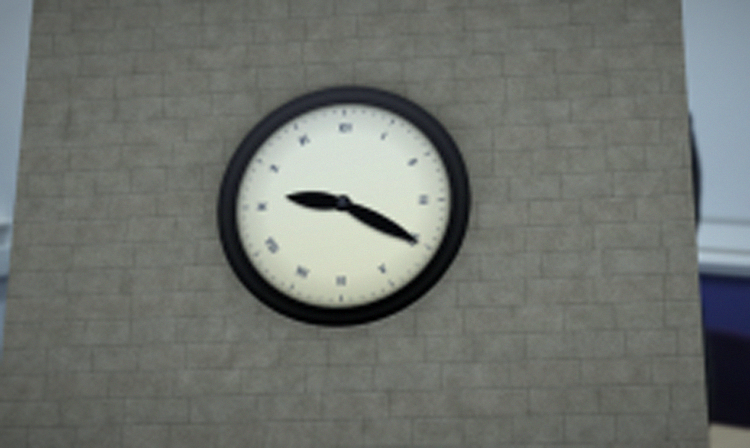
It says 9 h 20 min
